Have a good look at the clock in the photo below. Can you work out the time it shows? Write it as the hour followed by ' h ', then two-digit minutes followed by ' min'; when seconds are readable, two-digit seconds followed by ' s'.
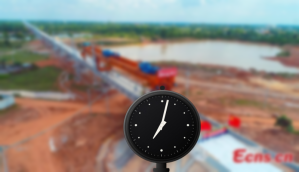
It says 7 h 02 min
